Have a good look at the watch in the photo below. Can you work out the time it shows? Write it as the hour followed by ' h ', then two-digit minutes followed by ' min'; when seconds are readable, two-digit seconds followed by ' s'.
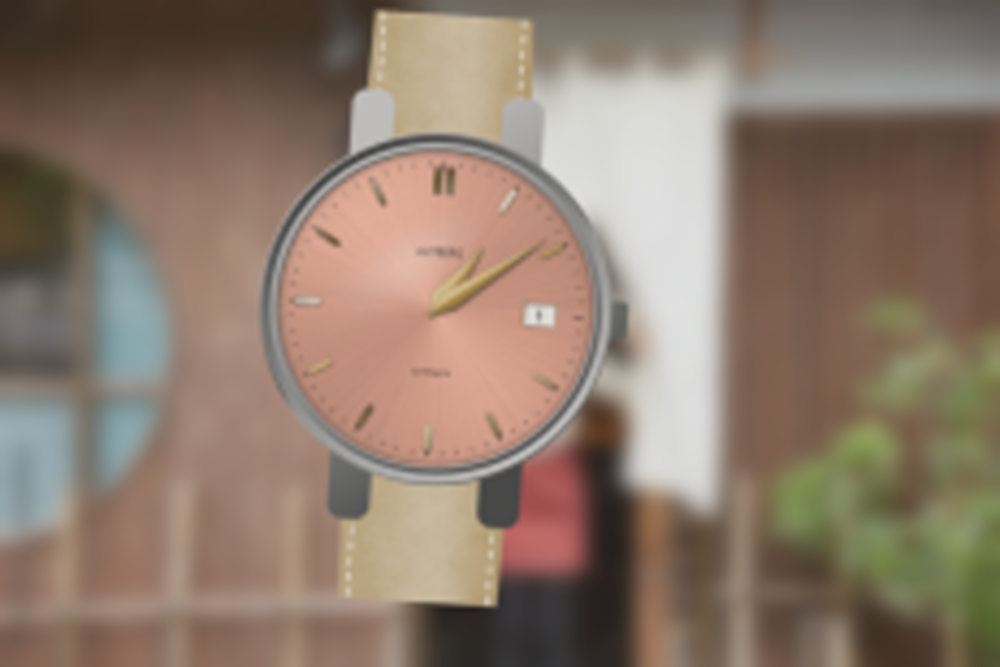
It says 1 h 09 min
